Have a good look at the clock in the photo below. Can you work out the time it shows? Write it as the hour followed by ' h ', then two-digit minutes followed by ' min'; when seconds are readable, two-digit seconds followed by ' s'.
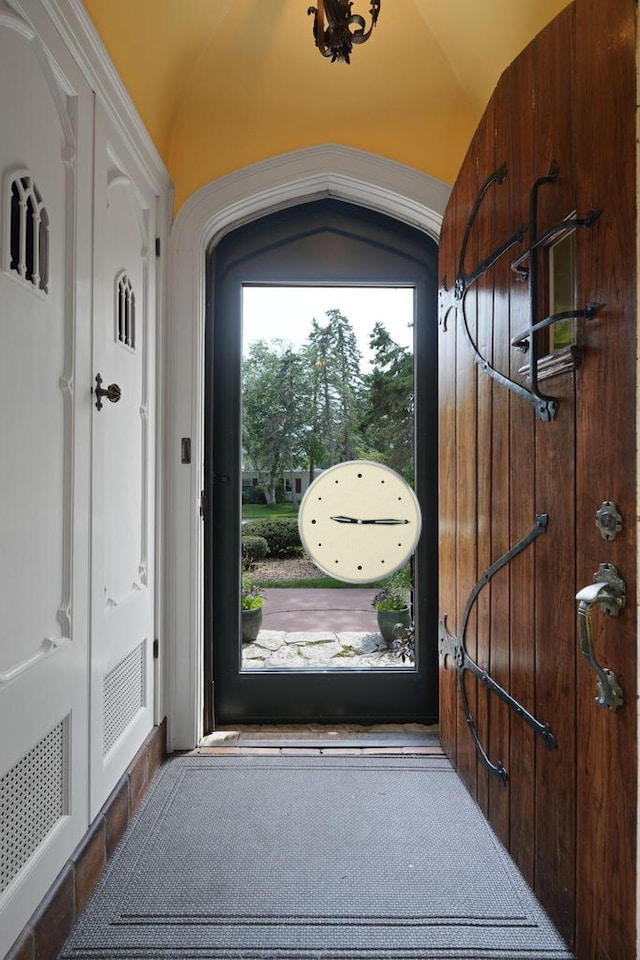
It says 9 h 15 min
